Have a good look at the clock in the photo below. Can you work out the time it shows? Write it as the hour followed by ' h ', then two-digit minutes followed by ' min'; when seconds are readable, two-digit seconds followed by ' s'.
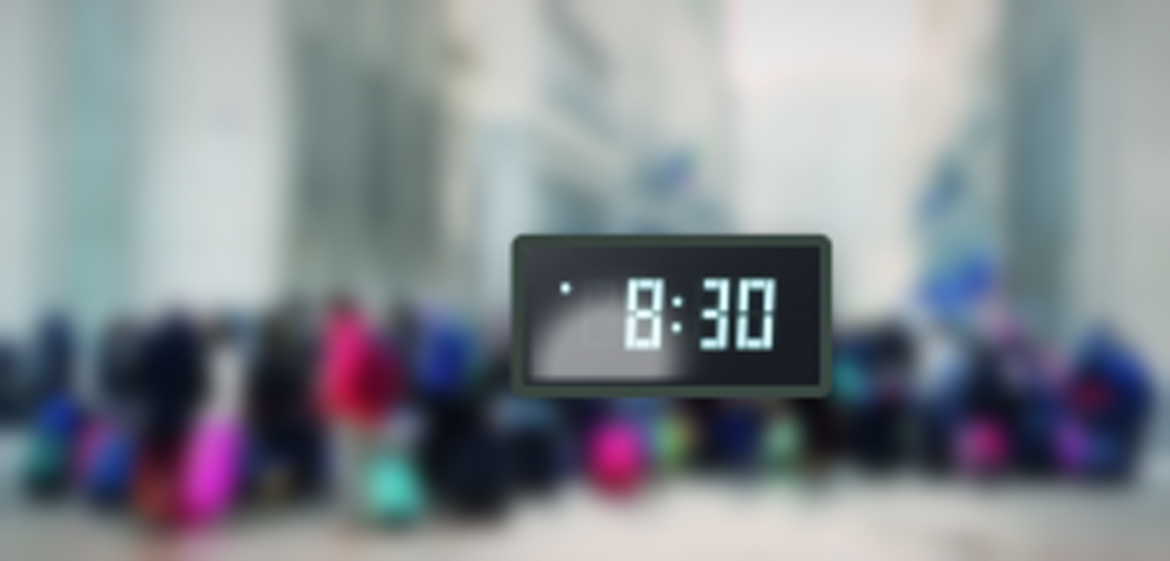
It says 8 h 30 min
